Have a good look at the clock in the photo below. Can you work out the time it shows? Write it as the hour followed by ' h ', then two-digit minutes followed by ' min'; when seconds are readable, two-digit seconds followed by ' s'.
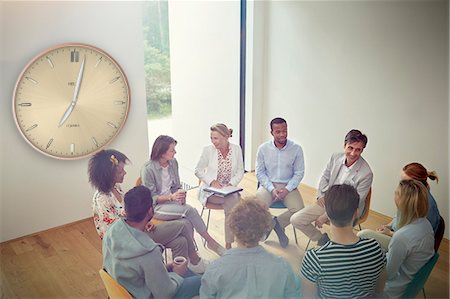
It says 7 h 02 min
